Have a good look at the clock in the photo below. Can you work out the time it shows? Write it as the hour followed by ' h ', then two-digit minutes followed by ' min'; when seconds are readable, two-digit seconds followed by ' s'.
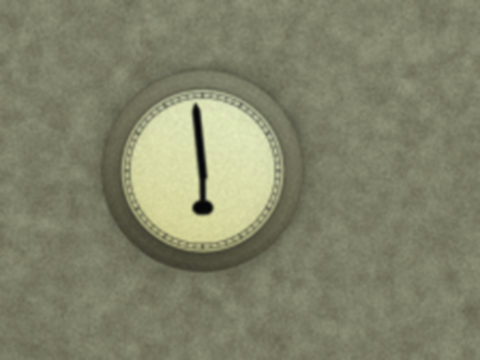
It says 5 h 59 min
